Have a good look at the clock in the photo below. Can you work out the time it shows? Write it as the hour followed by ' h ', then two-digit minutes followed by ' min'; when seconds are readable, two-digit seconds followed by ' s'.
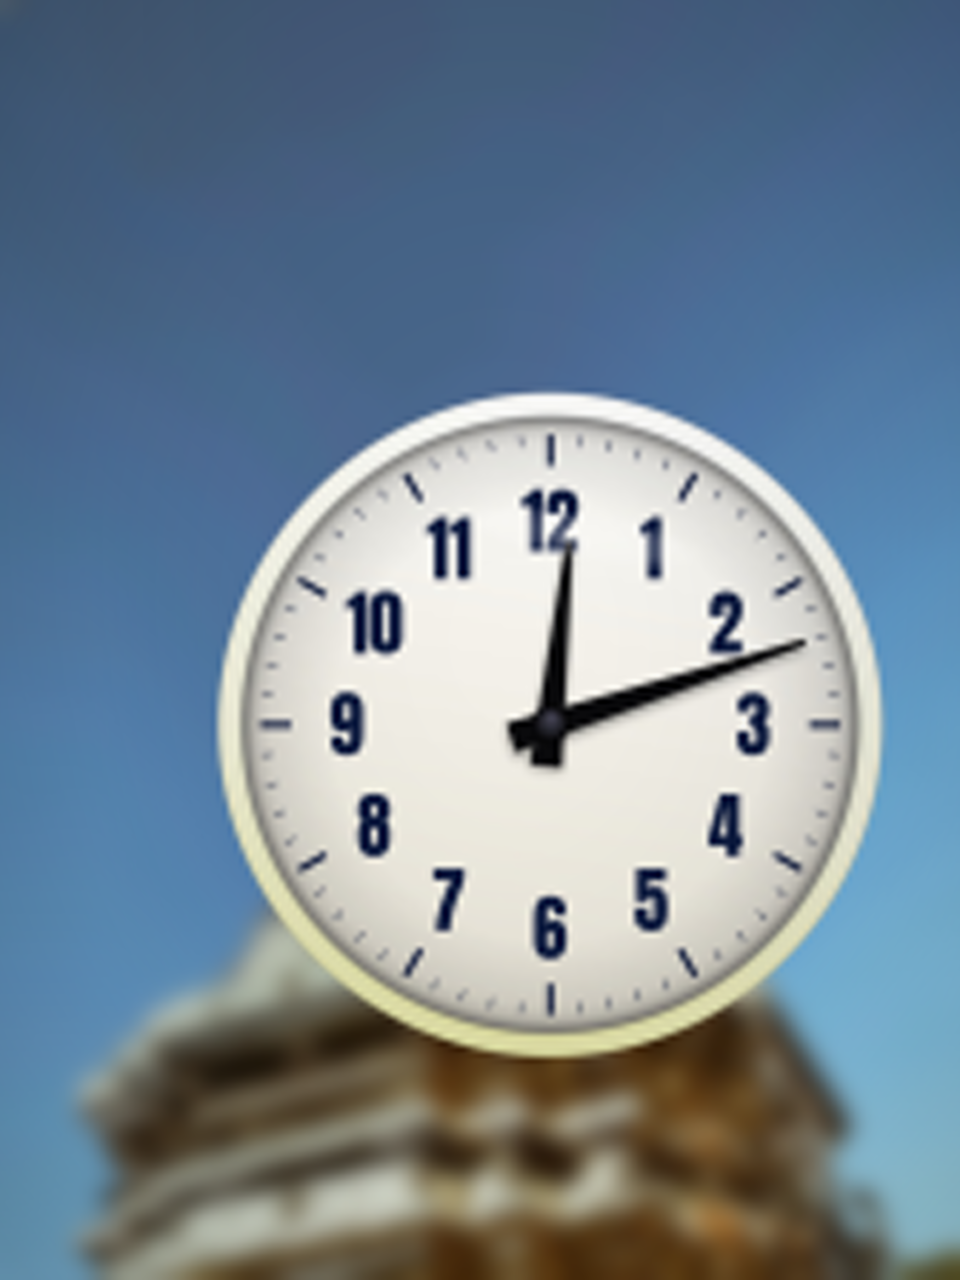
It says 12 h 12 min
